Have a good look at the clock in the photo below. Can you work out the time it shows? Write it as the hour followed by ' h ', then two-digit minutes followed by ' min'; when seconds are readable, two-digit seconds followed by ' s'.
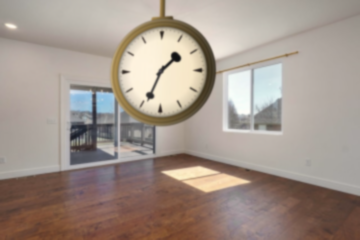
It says 1 h 34 min
